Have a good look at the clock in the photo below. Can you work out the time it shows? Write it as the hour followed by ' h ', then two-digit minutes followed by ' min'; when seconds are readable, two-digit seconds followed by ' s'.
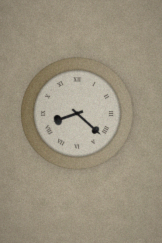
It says 8 h 22 min
